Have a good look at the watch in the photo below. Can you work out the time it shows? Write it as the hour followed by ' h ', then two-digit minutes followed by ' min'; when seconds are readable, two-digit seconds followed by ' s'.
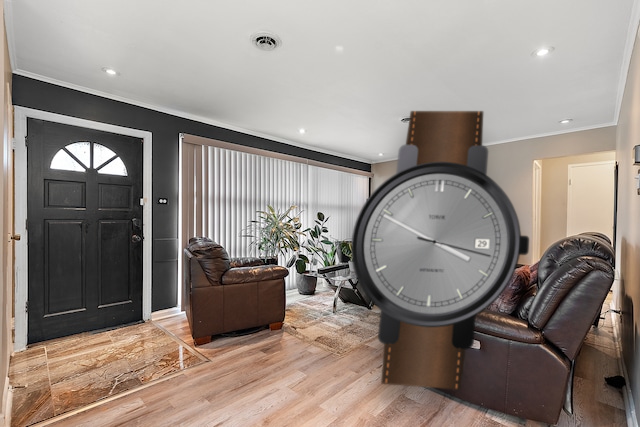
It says 3 h 49 min 17 s
